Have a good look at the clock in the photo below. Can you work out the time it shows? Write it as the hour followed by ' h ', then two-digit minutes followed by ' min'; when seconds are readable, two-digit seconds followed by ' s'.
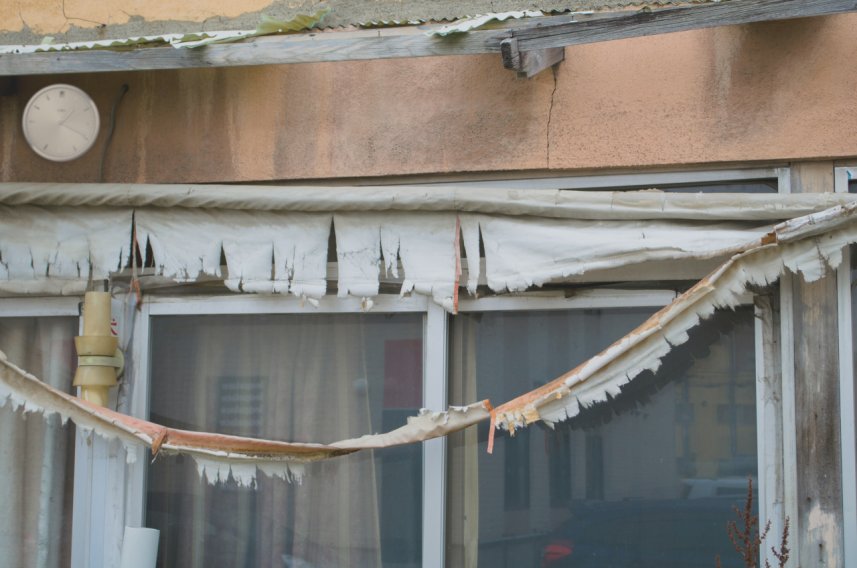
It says 1 h 19 min
